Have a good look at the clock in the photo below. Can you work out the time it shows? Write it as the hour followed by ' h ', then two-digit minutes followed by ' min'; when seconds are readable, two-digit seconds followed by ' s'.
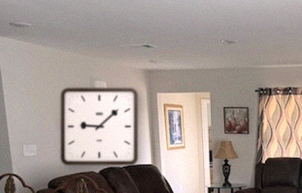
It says 9 h 08 min
